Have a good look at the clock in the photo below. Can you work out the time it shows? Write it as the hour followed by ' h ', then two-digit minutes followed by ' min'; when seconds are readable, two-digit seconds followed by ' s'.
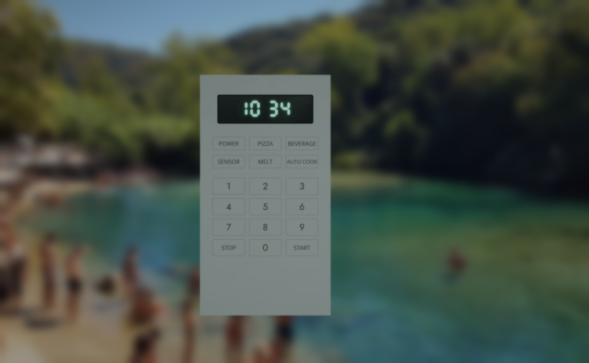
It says 10 h 34 min
